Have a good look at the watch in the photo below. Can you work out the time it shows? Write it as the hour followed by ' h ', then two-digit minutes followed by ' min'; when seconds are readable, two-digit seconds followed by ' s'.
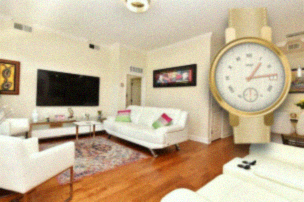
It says 1 h 14 min
